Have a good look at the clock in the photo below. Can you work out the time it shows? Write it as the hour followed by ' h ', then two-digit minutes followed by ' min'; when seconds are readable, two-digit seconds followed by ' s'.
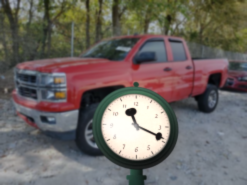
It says 11 h 19 min
